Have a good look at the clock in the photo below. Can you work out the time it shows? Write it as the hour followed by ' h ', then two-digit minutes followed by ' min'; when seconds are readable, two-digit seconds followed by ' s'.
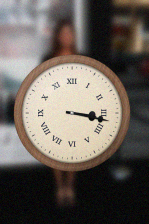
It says 3 h 17 min
